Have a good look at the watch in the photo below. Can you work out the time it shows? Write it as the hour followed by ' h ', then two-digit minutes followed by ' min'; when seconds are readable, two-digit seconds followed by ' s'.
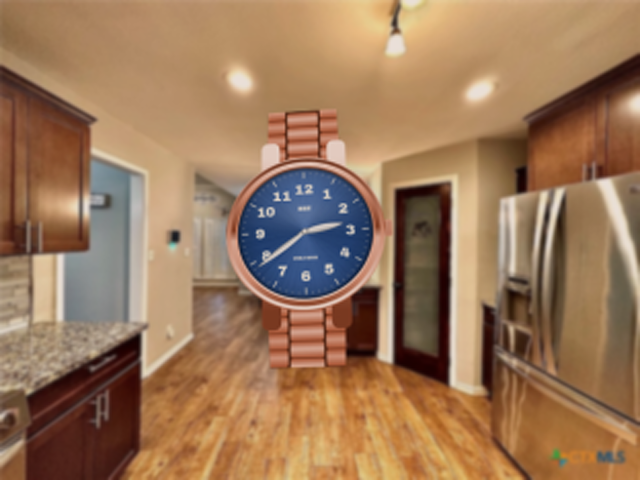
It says 2 h 39 min
